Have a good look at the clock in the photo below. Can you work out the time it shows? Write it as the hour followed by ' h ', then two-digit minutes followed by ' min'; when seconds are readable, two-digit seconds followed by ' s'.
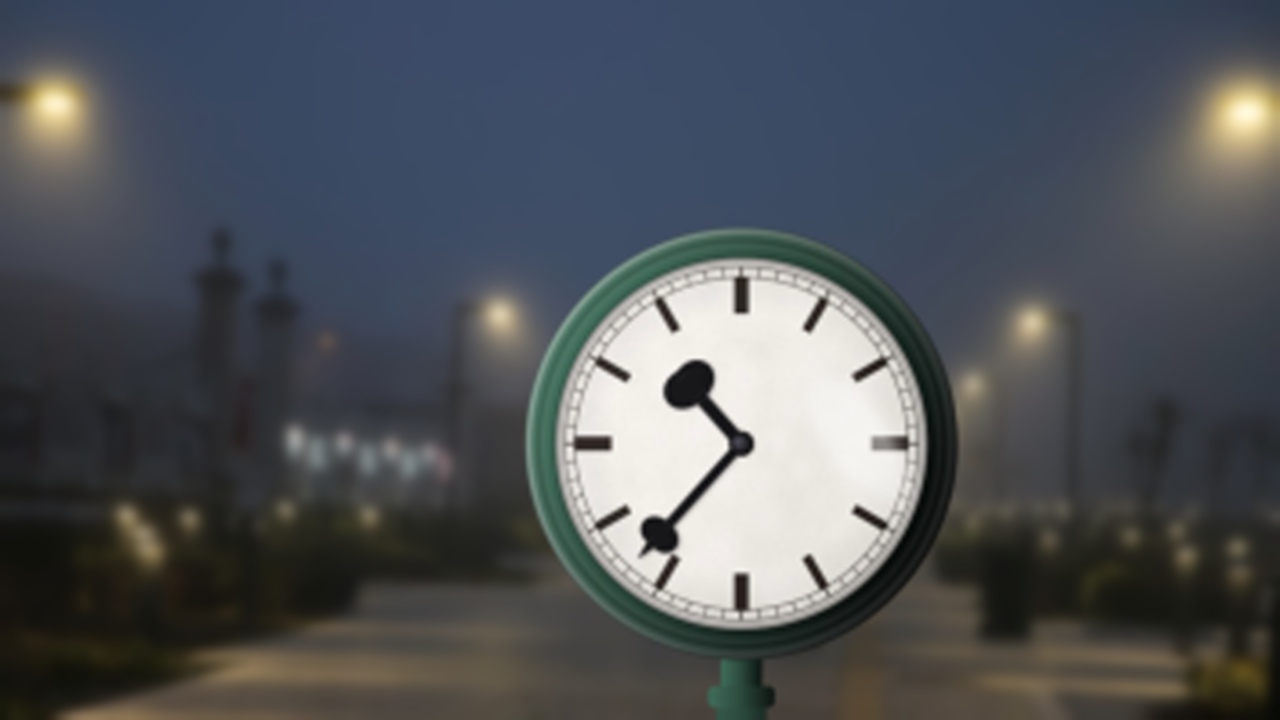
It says 10 h 37 min
